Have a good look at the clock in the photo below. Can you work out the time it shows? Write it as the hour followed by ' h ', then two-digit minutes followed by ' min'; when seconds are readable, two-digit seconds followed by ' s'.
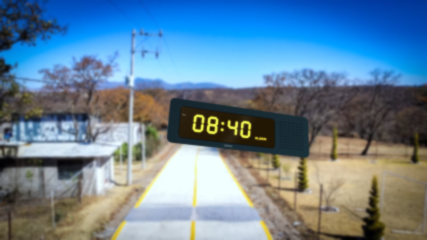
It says 8 h 40 min
